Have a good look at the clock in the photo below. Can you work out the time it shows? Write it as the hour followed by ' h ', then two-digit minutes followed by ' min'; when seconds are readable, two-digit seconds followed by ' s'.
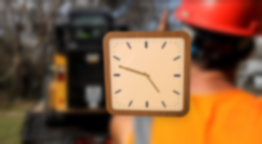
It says 4 h 48 min
